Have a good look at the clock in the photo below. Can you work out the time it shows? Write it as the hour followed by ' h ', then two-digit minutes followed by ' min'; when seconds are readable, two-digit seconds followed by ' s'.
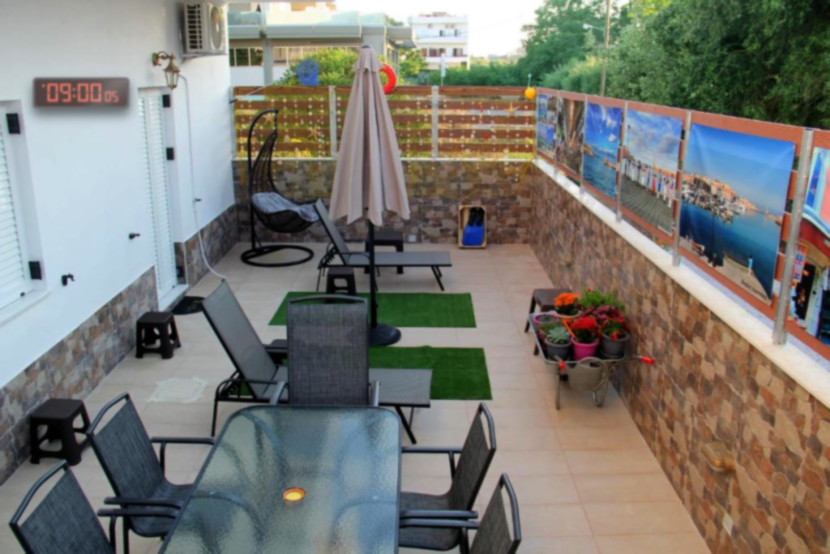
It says 9 h 00 min
